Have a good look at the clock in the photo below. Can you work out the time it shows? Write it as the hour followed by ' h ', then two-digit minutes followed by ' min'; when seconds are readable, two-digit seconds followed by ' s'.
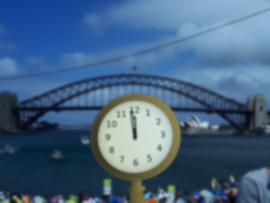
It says 11 h 59 min
